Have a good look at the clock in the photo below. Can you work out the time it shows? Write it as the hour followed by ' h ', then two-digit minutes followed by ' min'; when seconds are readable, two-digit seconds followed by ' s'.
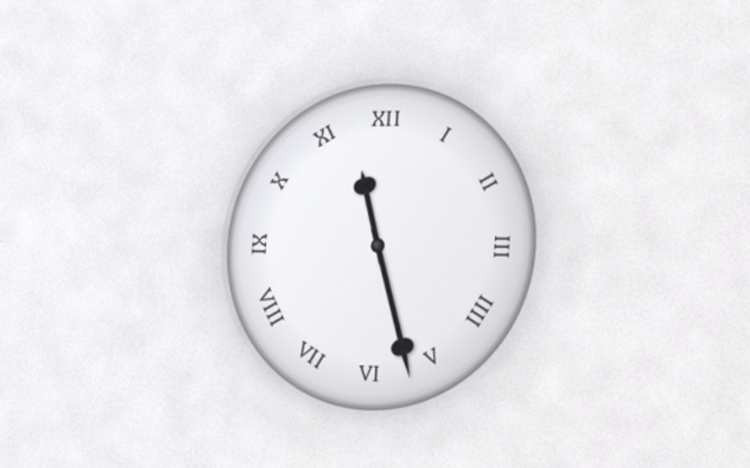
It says 11 h 27 min
